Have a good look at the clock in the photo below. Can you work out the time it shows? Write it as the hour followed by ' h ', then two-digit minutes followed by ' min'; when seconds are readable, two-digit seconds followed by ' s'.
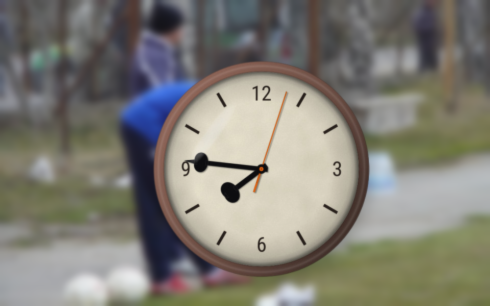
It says 7 h 46 min 03 s
